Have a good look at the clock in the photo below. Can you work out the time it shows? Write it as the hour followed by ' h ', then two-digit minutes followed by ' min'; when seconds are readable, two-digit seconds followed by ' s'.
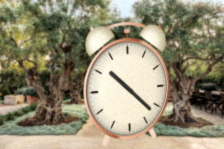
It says 10 h 22 min
